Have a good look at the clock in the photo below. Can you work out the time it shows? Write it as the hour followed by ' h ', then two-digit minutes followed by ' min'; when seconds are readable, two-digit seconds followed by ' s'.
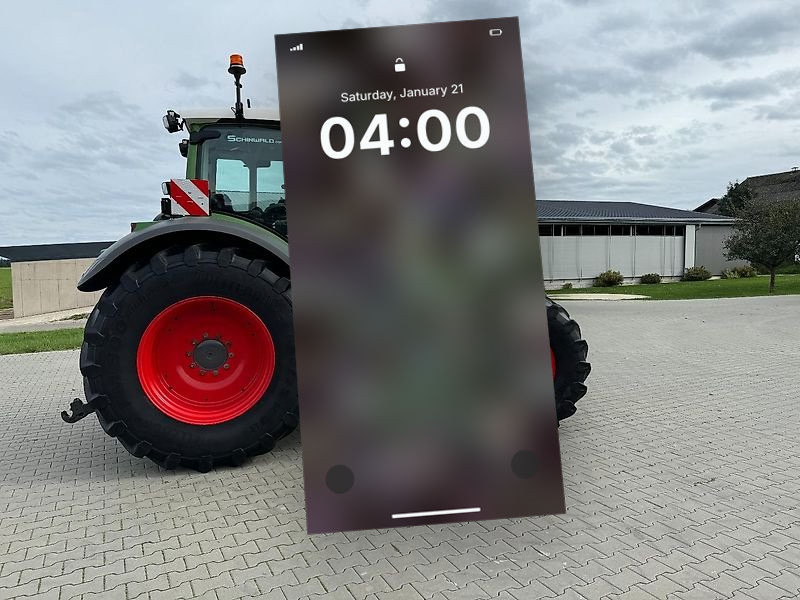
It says 4 h 00 min
